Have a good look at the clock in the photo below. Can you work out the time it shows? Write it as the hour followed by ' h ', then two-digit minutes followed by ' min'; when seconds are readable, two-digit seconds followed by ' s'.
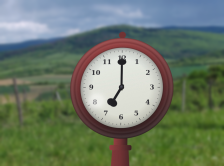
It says 7 h 00 min
